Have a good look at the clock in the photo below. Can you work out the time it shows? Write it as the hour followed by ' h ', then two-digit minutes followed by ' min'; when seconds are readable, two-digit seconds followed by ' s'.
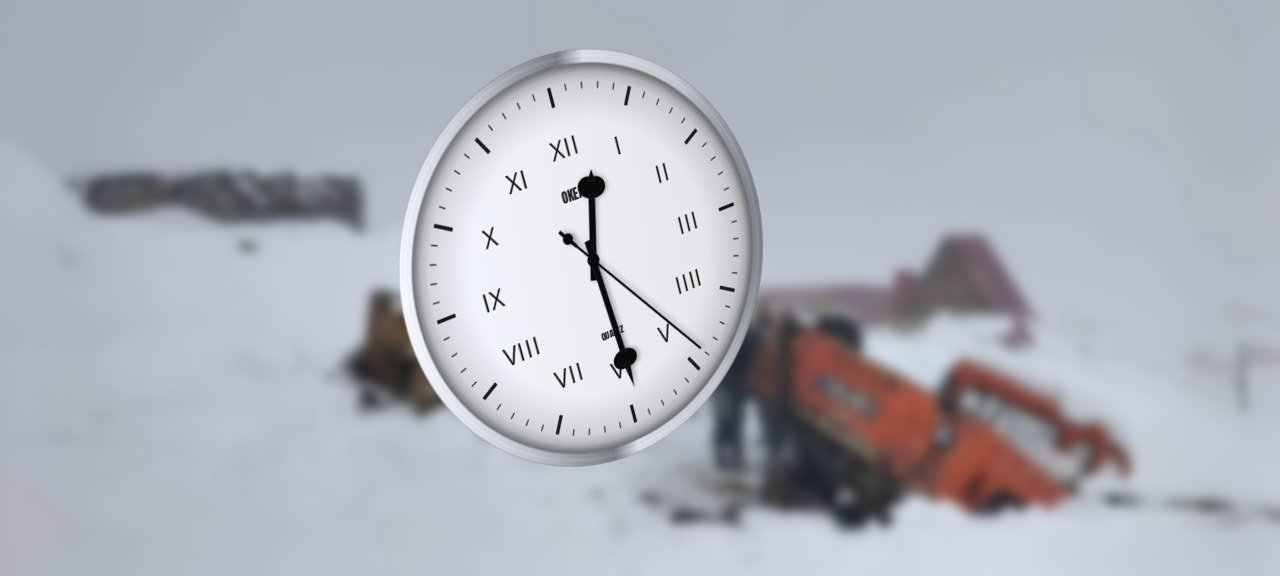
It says 12 h 29 min 24 s
